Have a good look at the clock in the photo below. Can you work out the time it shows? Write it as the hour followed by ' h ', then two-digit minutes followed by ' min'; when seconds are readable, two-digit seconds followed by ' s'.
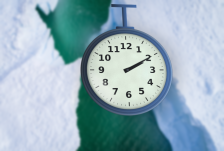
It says 2 h 10 min
